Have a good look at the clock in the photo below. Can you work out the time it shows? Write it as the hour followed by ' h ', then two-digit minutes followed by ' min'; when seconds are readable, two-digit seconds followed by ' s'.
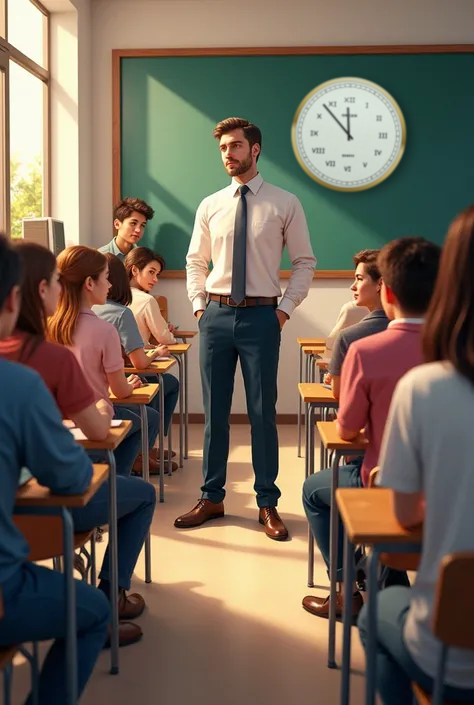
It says 11 h 53 min
